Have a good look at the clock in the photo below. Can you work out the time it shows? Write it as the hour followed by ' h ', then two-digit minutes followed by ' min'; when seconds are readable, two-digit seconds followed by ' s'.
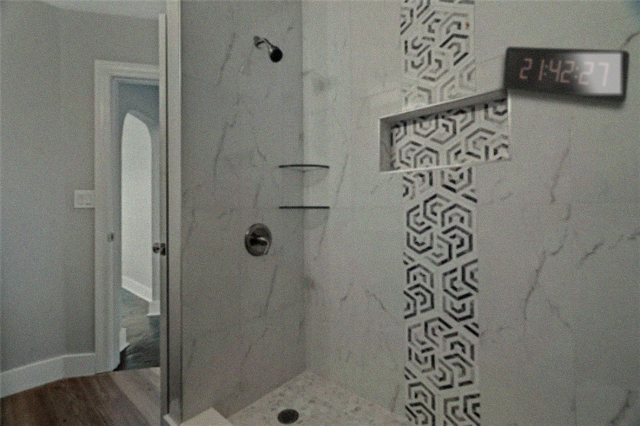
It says 21 h 42 min 27 s
